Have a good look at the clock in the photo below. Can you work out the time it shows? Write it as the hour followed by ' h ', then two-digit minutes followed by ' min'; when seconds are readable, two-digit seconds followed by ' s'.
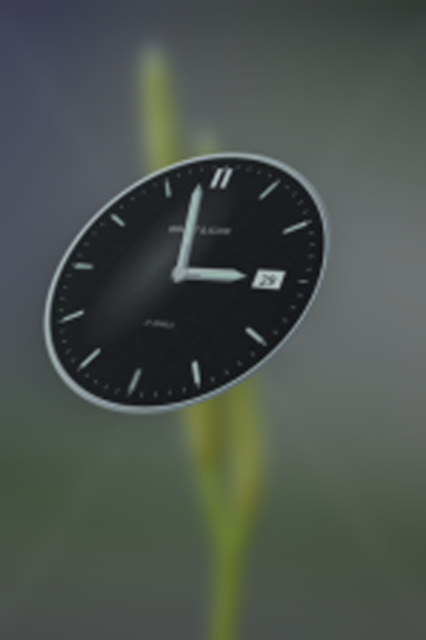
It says 2 h 58 min
